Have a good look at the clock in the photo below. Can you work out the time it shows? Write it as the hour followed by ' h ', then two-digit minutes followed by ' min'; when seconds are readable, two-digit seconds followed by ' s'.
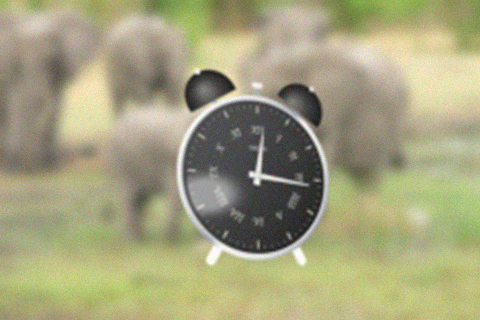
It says 12 h 16 min
